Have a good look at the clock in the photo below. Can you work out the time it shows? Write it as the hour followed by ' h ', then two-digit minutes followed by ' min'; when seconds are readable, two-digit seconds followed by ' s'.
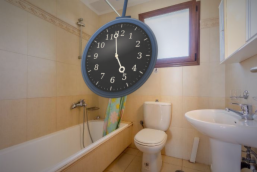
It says 4 h 58 min
